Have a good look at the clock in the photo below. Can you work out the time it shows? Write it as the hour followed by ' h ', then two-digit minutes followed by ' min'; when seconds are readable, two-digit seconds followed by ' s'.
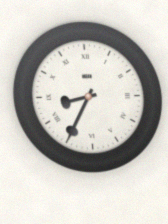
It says 8 h 35 min
